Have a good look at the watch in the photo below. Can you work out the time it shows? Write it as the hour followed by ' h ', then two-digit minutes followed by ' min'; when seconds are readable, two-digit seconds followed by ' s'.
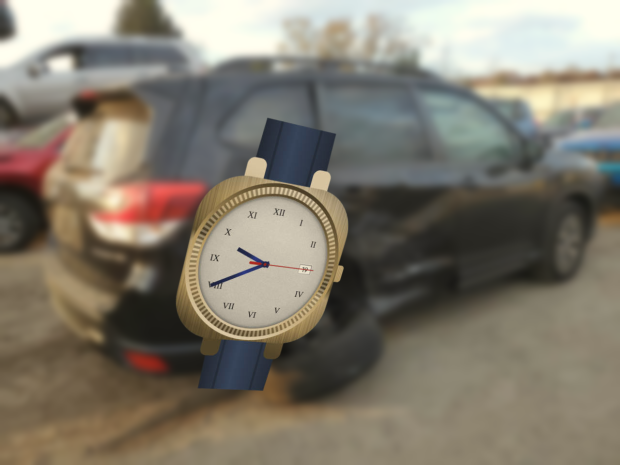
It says 9 h 40 min 15 s
